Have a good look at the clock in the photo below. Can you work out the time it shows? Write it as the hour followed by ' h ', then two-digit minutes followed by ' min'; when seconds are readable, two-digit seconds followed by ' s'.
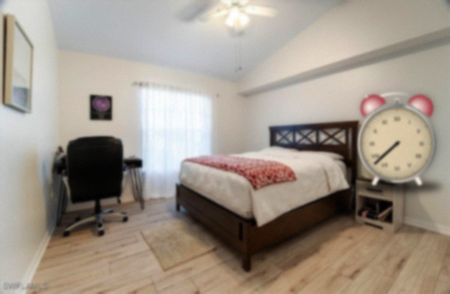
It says 7 h 38 min
